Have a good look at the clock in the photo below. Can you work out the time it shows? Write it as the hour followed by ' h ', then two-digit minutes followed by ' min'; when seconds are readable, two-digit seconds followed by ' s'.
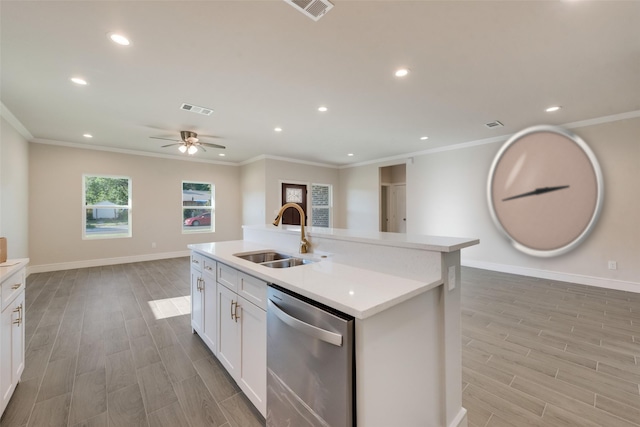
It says 2 h 43 min
